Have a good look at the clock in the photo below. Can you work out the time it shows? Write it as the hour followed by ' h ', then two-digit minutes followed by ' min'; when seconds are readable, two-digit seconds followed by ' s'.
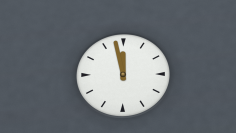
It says 11 h 58 min
